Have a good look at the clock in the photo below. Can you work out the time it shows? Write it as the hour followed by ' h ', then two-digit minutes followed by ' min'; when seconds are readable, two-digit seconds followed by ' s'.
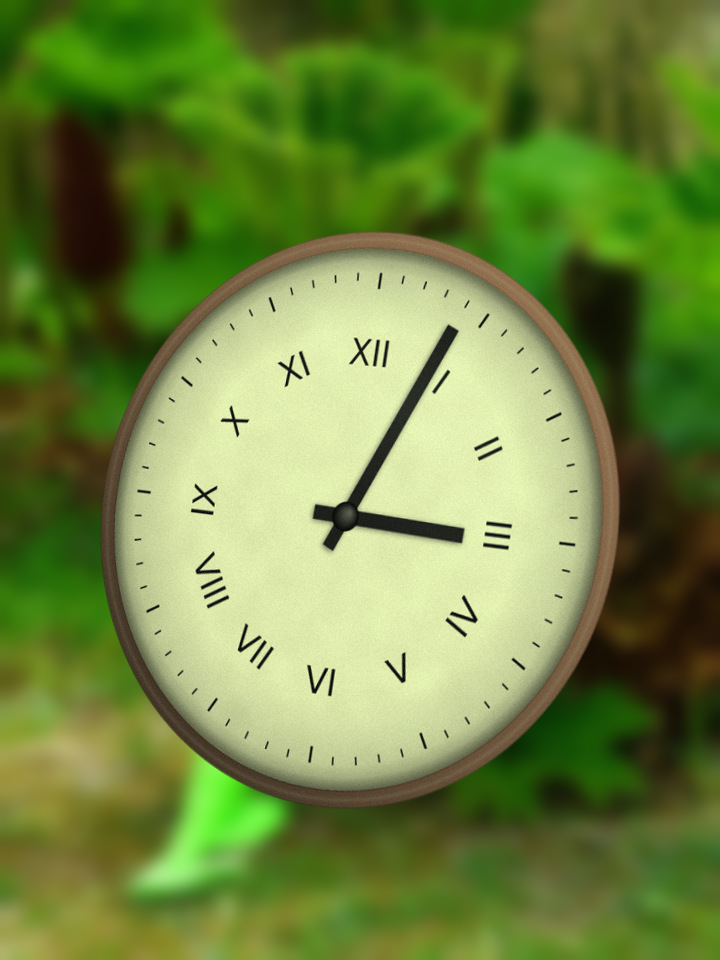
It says 3 h 04 min
